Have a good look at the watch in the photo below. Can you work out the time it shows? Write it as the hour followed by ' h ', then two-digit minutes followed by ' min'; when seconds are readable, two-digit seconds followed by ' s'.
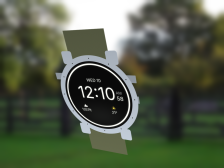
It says 12 h 10 min
